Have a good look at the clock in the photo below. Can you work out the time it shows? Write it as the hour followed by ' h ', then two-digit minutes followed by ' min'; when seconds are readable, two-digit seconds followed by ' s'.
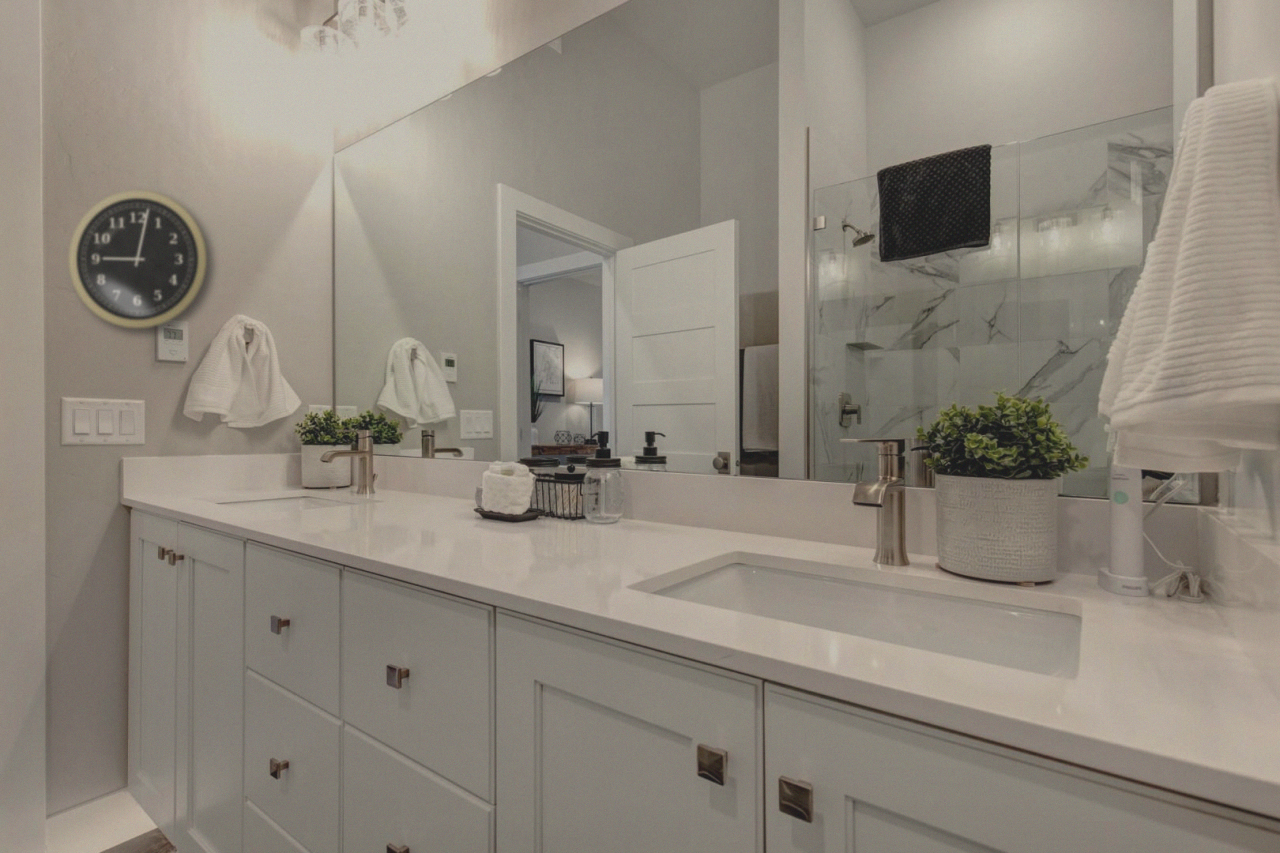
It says 9 h 02 min
